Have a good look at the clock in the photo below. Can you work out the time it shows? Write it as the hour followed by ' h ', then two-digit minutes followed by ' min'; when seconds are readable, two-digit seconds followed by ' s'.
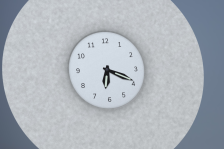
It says 6 h 19 min
